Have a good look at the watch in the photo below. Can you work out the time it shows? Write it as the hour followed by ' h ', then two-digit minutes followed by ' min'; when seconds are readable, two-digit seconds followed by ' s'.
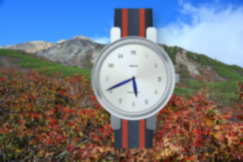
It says 5 h 41 min
